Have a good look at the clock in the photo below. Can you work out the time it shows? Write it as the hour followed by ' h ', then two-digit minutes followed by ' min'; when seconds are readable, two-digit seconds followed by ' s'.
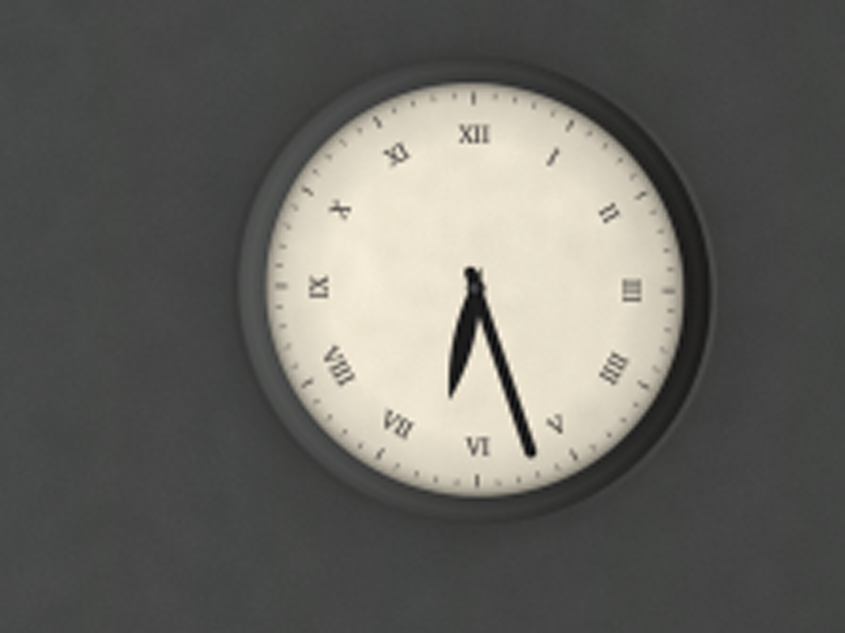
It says 6 h 27 min
